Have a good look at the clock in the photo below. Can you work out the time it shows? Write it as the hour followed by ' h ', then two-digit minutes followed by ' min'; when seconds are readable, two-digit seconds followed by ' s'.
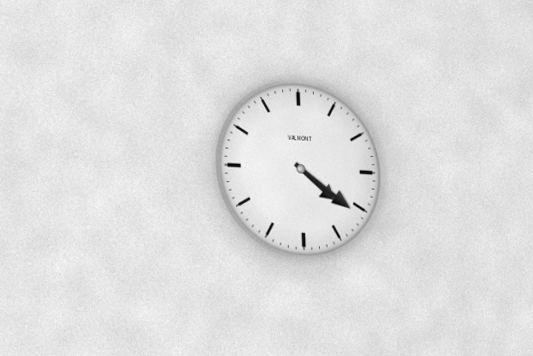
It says 4 h 21 min
